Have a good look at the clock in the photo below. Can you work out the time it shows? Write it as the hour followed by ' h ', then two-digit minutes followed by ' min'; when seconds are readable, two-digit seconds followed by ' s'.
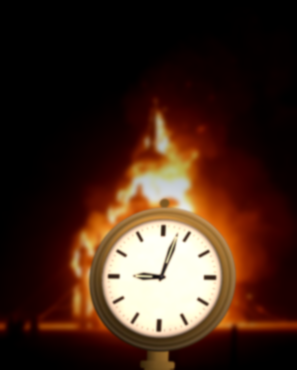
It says 9 h 03 min
